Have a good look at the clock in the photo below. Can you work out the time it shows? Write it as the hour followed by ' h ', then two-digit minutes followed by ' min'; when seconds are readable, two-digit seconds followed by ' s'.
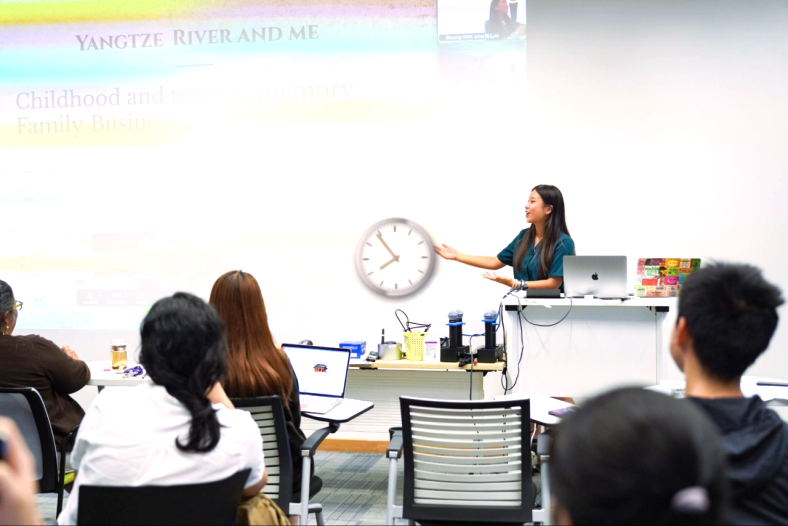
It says 7 h 54 min
